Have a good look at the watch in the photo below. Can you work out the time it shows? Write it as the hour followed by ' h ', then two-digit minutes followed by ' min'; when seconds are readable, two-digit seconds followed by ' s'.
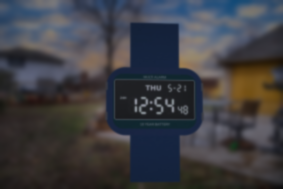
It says 12 h 54 min
